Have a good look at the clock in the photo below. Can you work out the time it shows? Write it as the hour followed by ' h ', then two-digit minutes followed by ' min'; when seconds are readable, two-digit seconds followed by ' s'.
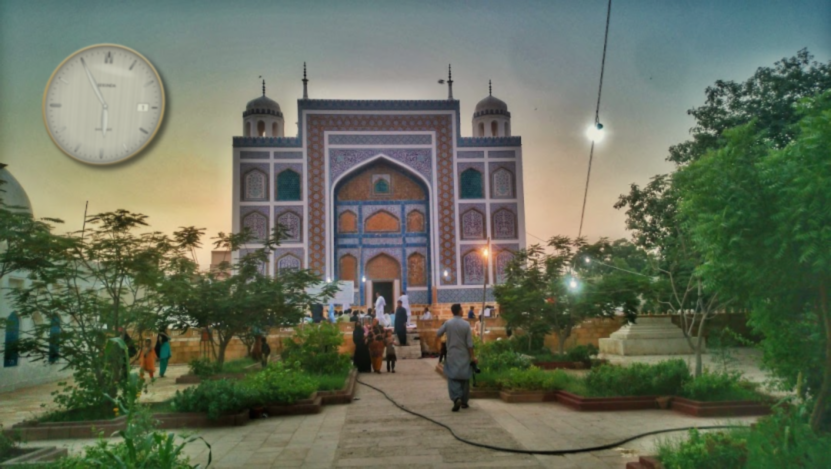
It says 5 h 55 min
